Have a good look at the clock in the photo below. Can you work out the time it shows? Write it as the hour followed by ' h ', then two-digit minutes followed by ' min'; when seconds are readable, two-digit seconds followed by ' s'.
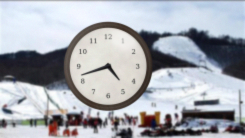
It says 4 h 42 min
